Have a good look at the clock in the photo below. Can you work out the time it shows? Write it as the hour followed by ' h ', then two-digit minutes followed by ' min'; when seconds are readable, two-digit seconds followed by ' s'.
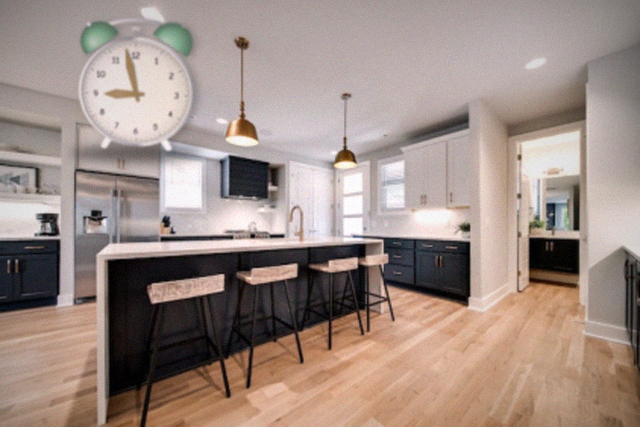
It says 8 h 58 min
